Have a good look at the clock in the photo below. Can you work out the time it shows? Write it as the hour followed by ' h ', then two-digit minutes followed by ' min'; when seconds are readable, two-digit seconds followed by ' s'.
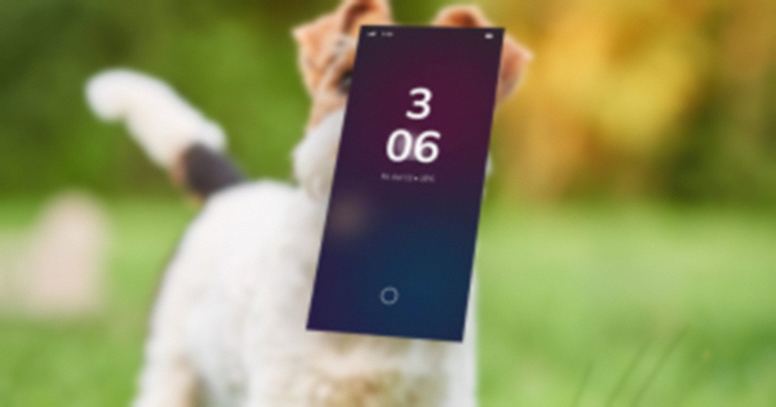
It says 3 h 06 min
